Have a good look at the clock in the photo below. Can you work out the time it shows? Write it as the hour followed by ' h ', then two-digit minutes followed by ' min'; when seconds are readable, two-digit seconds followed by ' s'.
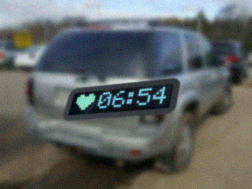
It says 6 h 54 min
